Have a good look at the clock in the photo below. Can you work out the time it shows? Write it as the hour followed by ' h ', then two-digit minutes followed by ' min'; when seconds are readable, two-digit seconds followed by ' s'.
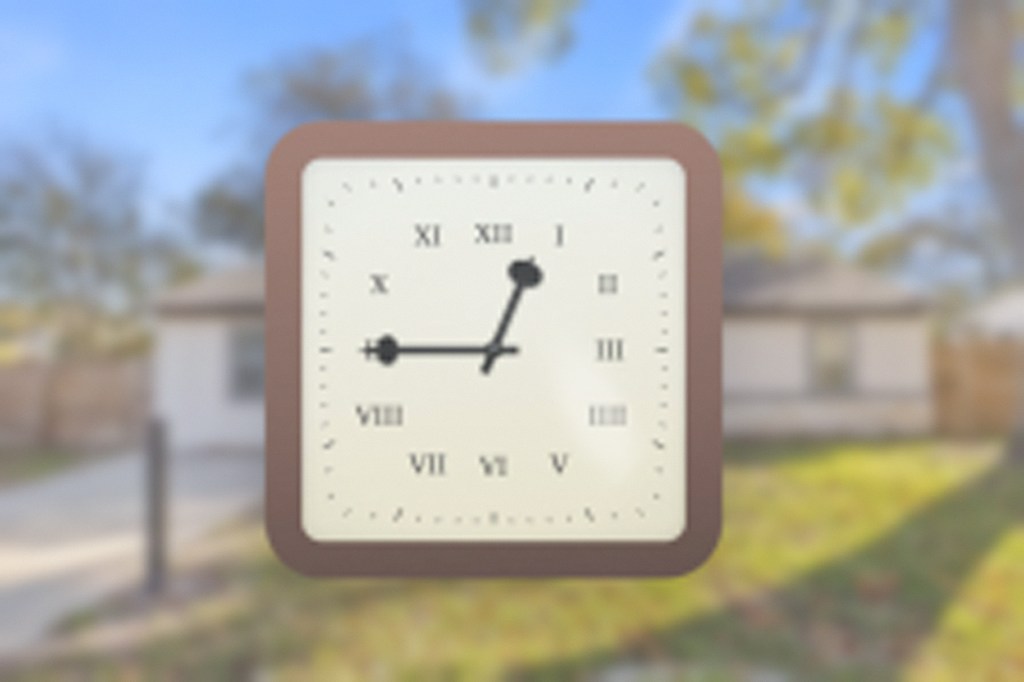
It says 12 h 45 min
